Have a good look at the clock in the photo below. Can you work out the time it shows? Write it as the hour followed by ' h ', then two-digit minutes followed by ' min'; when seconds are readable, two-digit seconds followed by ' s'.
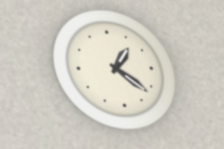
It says 1 h 22 min
